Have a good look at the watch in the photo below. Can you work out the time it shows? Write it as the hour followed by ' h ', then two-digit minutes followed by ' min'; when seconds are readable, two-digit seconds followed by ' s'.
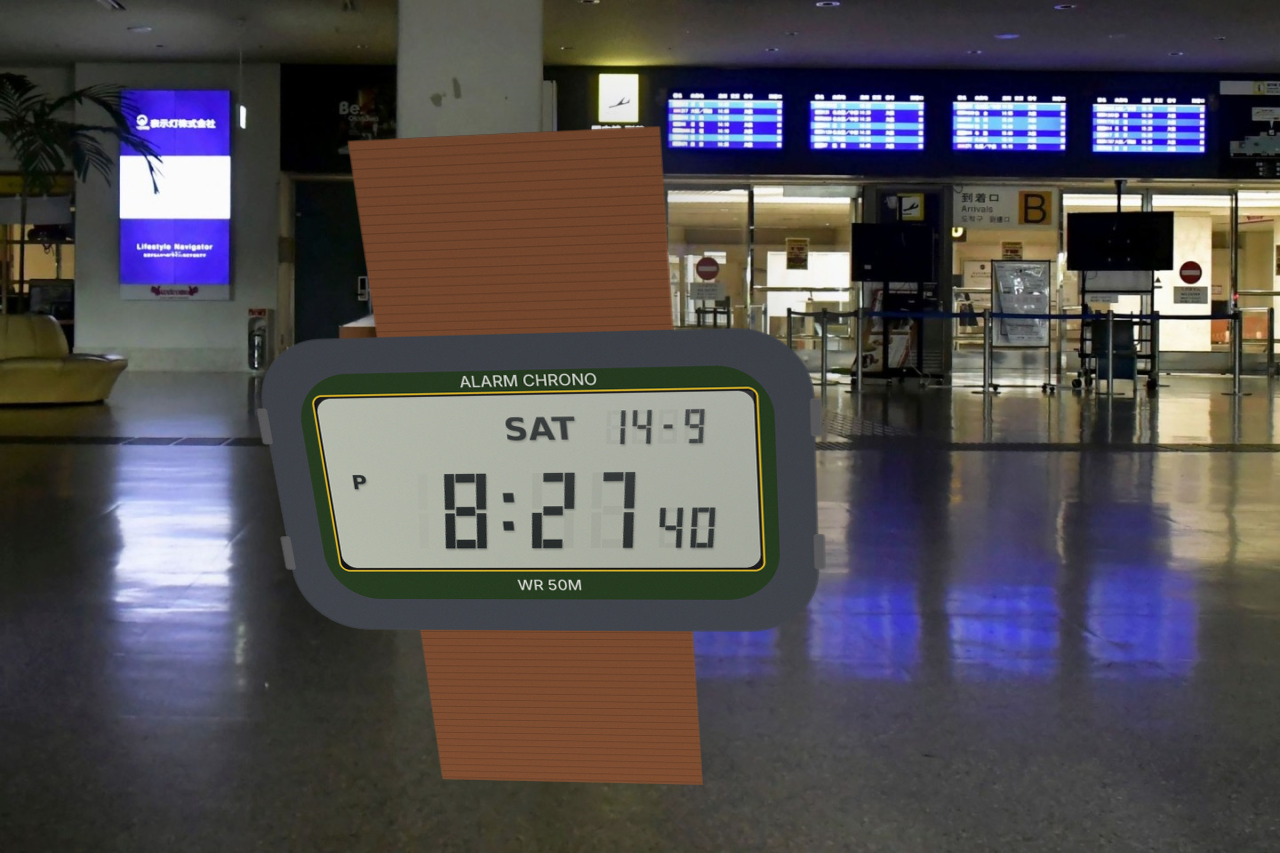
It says 8 h 27 min 40 s
